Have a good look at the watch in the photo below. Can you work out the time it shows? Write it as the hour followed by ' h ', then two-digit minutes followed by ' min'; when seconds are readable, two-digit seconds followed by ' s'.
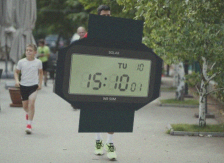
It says 15 h 10 min 01 s
